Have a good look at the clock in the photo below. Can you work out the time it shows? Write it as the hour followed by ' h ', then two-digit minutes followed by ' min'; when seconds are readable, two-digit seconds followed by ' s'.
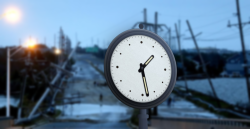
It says 1 h 28 min
